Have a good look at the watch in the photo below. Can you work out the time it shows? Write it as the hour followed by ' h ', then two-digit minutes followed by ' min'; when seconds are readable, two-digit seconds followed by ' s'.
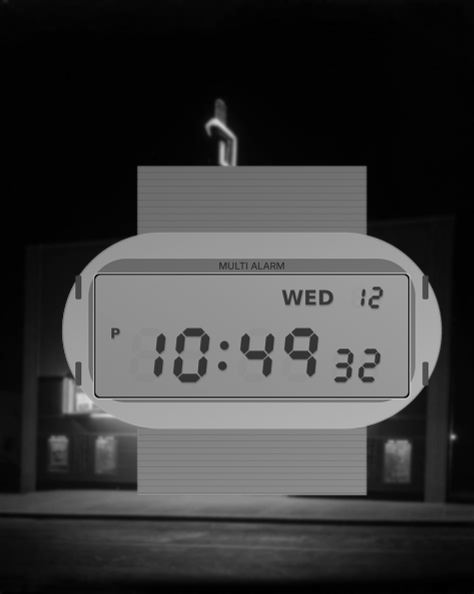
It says 10 h 49 min 32 s
